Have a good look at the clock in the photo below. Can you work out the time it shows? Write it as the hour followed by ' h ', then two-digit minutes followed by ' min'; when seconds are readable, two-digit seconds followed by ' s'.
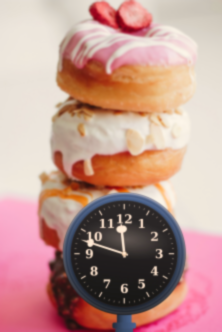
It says 11 h 48 min
